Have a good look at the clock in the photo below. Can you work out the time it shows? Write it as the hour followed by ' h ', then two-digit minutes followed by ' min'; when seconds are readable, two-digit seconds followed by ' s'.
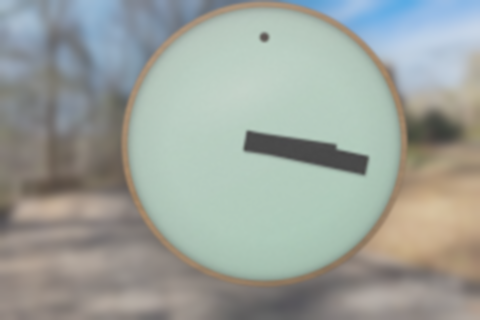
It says 3 h 17 min
